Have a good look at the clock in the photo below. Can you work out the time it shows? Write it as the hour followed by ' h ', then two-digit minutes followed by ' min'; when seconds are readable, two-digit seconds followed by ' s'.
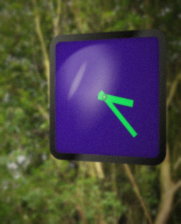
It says 3 h 23 min
